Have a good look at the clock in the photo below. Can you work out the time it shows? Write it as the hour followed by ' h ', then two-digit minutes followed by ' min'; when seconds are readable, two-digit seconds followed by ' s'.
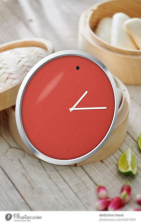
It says 1 h 14 min
